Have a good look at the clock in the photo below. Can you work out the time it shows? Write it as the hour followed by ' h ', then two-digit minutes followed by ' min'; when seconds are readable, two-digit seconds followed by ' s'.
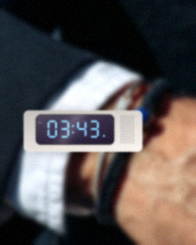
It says 3 h 43 min
